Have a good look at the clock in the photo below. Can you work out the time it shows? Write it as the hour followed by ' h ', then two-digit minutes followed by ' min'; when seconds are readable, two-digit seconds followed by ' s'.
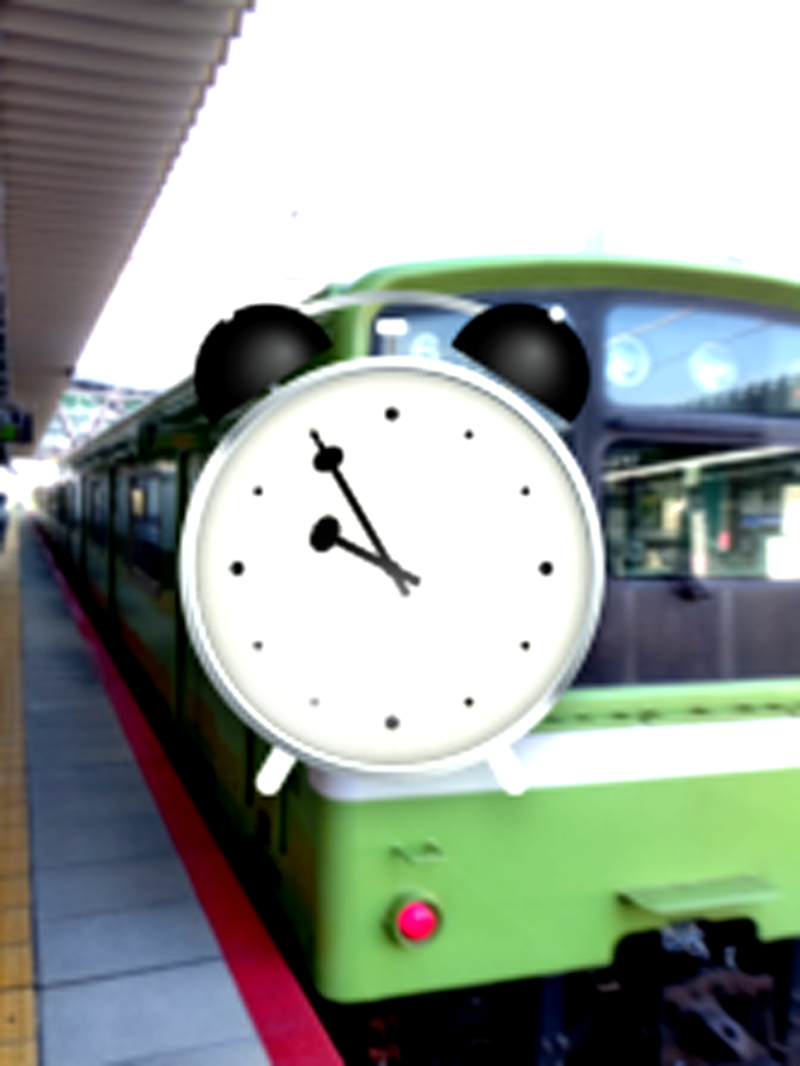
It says 9 h 55 min
